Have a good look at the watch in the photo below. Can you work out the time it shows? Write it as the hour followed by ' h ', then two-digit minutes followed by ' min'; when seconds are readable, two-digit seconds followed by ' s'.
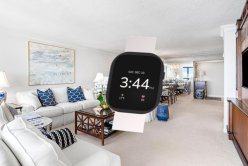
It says 3 h 44 min
